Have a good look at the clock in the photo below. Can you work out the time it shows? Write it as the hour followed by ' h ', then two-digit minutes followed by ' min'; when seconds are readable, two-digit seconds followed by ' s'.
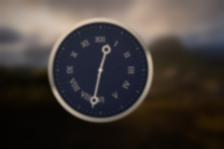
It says 12 h 32 min
